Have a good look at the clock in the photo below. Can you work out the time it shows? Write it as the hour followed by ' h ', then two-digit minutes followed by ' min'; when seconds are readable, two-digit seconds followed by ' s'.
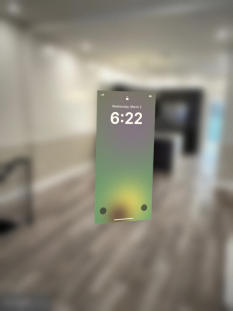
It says 6 h 22 min
